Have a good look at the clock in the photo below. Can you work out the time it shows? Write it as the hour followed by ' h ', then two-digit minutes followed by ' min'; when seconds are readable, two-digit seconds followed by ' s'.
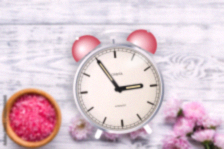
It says 2 h 55 min
